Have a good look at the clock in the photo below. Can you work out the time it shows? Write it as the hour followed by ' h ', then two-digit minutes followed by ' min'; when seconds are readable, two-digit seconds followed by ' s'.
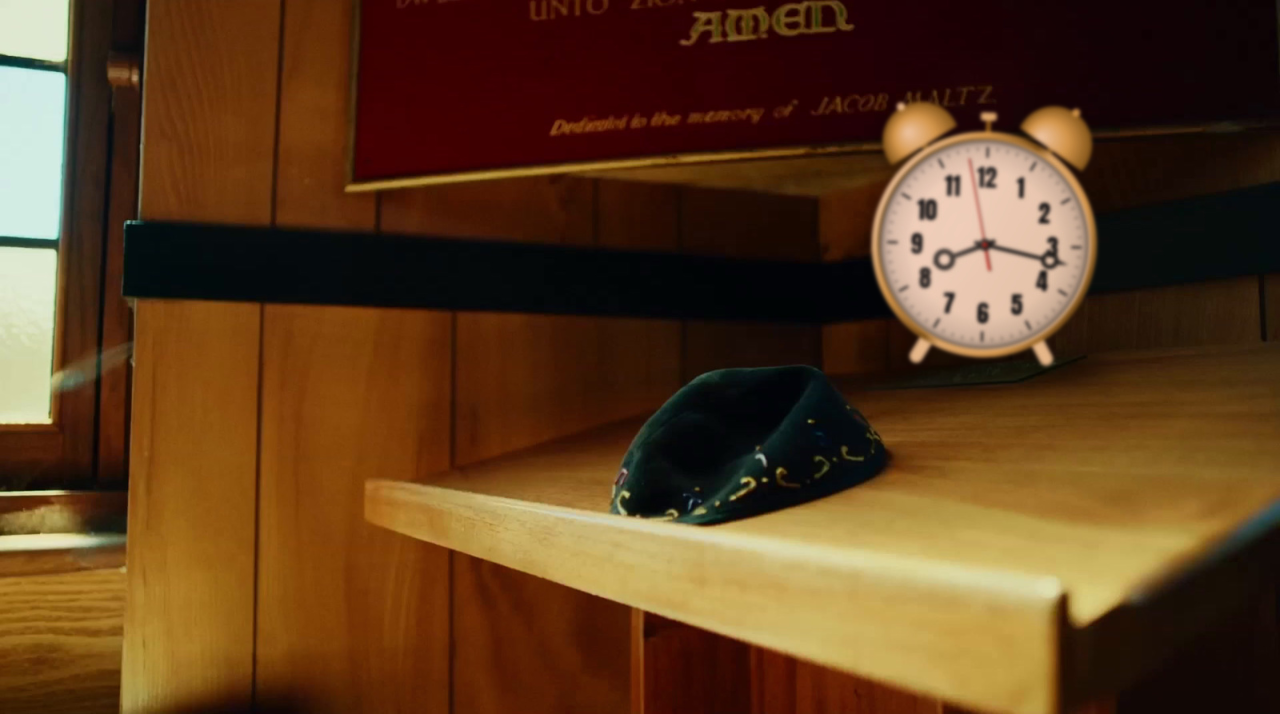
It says 8 h 16 min 58 s
